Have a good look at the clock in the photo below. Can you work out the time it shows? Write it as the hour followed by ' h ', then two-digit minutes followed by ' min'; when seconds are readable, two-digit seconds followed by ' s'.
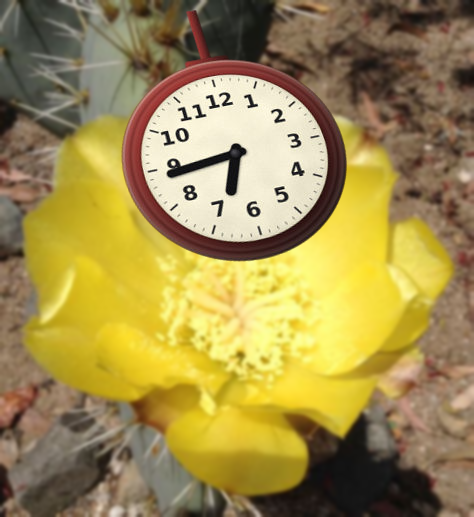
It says 6 h 44 min
